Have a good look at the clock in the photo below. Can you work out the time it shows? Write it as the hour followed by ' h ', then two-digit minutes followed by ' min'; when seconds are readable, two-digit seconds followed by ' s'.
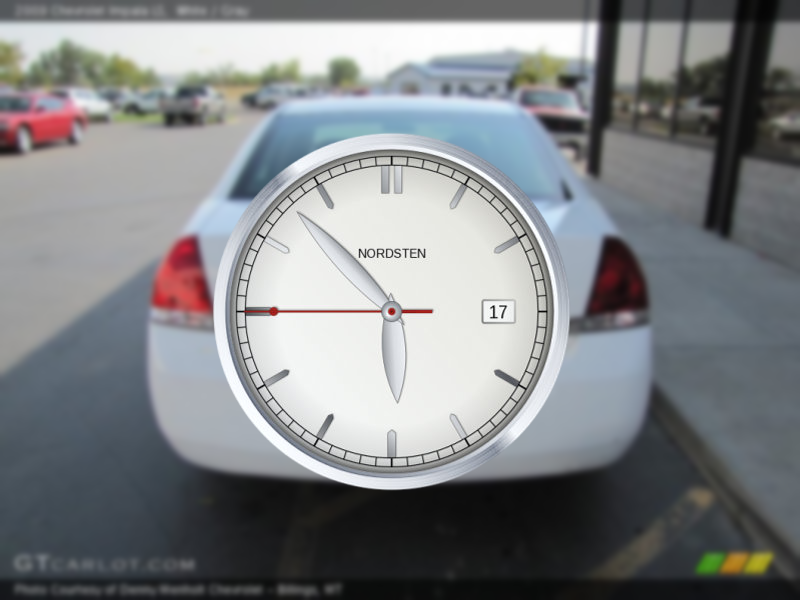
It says 5 h 52 min 45 s
